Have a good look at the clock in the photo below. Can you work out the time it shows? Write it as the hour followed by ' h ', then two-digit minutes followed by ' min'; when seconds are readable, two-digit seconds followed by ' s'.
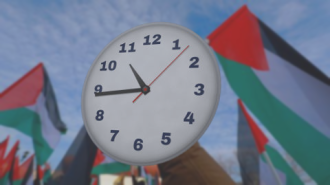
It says 10 h 44 min 07 s
